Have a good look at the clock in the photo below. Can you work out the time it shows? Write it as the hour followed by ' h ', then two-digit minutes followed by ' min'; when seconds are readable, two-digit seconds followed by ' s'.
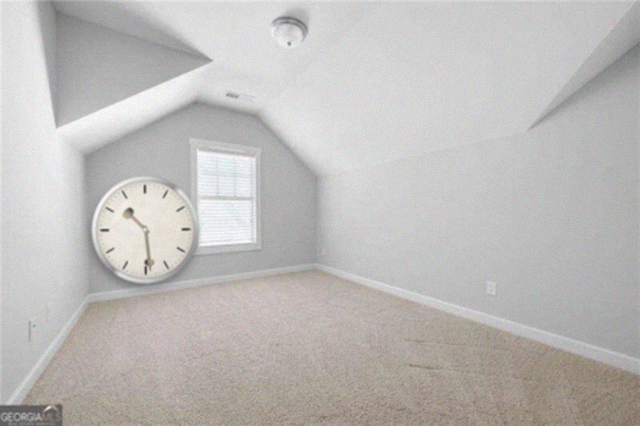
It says 10 h 29 min
